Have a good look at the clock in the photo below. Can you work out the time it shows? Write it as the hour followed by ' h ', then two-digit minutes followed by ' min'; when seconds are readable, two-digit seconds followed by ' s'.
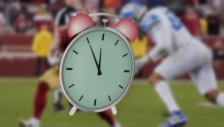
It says 11 h 55 min
